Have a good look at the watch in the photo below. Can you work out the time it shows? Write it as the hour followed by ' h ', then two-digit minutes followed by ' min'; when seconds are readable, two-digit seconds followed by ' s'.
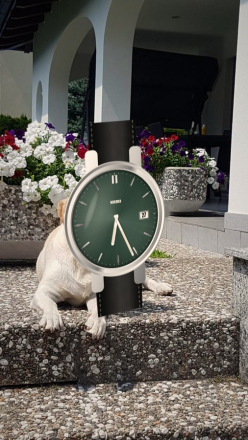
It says 6 h 26 min
